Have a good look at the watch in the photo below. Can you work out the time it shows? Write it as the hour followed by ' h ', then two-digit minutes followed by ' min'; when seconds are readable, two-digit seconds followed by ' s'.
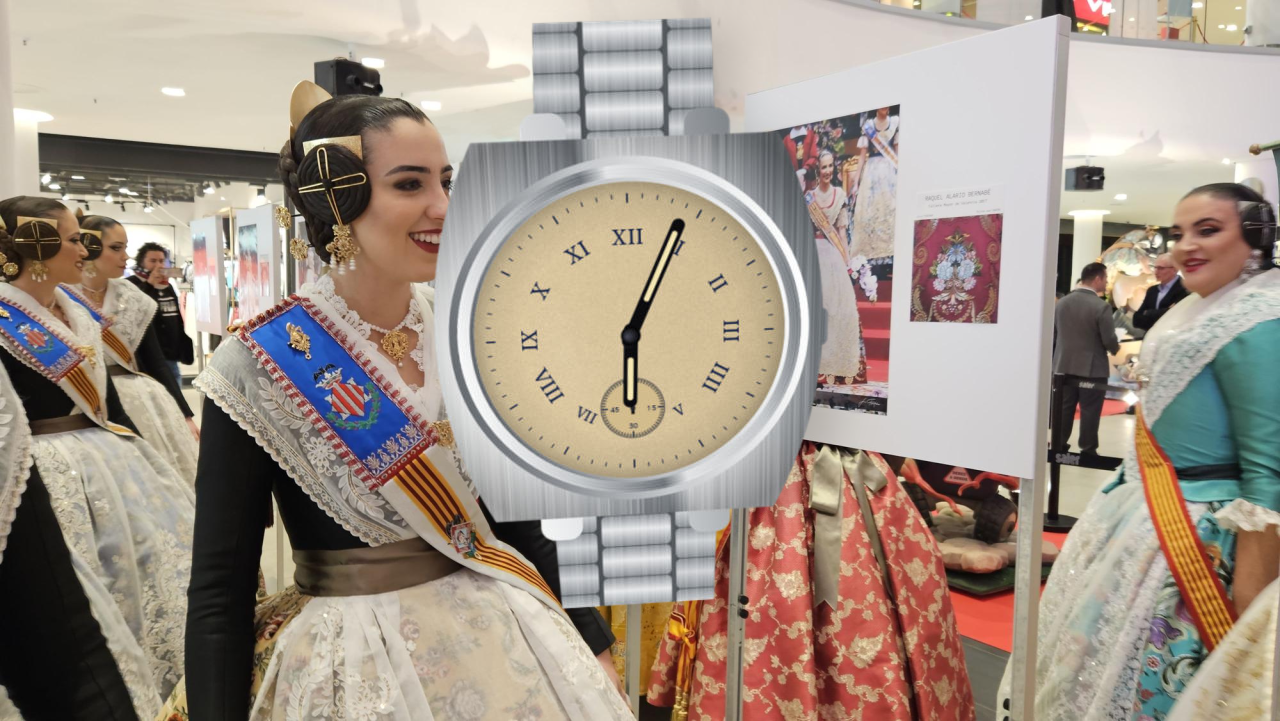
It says 6 h 04 min
